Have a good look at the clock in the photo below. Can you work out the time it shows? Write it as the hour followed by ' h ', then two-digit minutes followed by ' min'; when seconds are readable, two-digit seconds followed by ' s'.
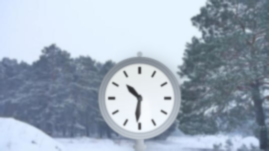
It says 10 h 31 min
